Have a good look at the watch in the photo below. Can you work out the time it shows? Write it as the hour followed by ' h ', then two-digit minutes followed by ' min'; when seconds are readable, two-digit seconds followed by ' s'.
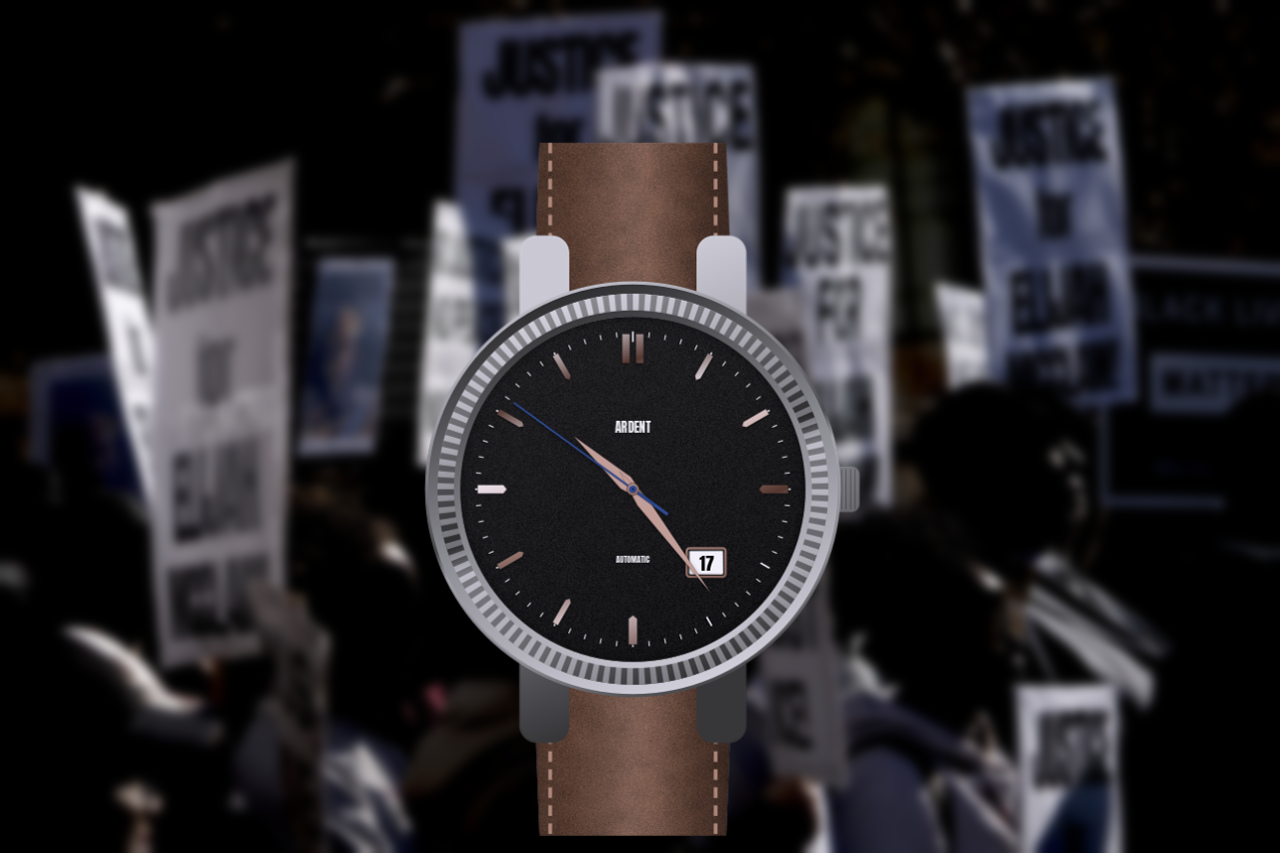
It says 10 h 23 min 51 s
